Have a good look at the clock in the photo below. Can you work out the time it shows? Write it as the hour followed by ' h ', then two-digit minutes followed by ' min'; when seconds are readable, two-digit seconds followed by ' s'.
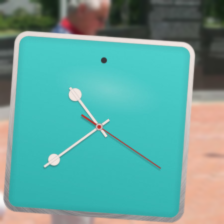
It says 10 h 38 min 20 s
